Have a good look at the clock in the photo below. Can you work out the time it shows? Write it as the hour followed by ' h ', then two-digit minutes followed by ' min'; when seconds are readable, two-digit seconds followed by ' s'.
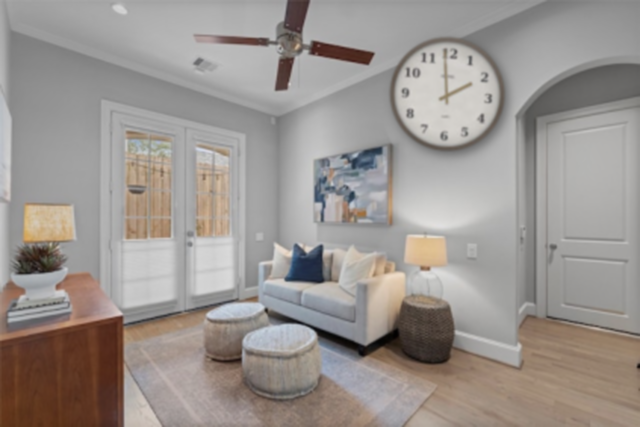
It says 1 h 59 min
